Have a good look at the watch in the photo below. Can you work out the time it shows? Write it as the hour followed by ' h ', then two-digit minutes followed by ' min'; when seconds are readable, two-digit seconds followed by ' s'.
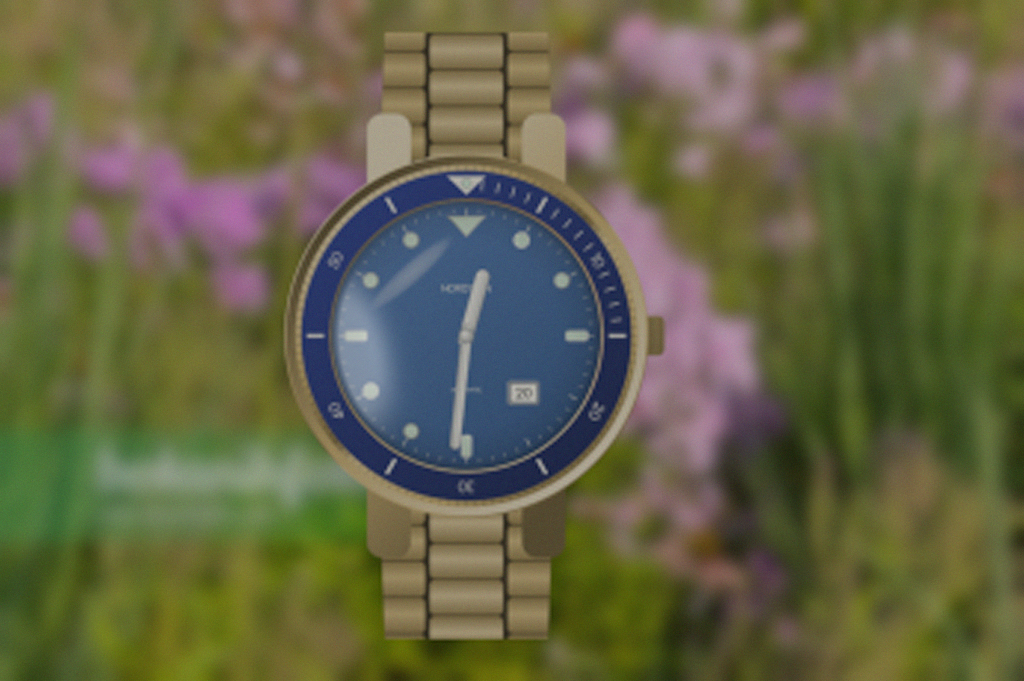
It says 12 h 31 min
